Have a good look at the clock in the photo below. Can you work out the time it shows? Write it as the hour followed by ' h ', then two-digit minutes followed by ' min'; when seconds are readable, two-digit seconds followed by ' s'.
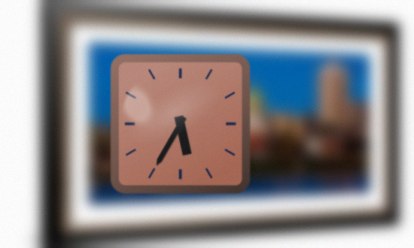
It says 5 h 35 min
